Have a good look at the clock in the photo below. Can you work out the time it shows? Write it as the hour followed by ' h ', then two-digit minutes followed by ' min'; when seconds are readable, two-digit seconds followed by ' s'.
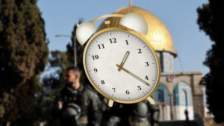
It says 1 h 22 min
